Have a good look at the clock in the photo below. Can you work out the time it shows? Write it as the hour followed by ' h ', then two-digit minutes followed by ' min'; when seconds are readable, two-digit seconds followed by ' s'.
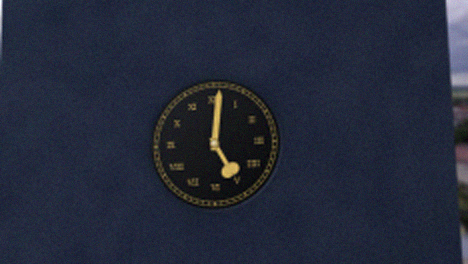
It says 5 h 01 min
